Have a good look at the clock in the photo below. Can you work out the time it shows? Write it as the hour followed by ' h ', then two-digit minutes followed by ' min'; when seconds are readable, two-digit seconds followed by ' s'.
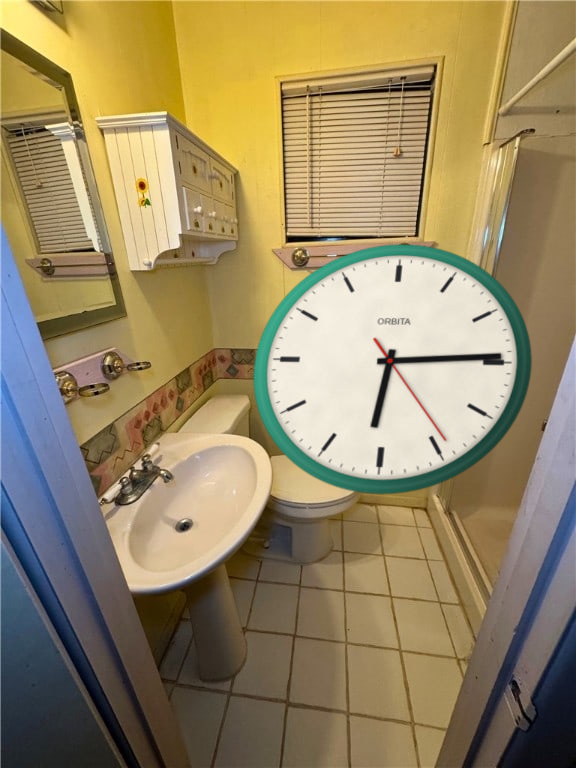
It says 6 h 14 min 24 s
